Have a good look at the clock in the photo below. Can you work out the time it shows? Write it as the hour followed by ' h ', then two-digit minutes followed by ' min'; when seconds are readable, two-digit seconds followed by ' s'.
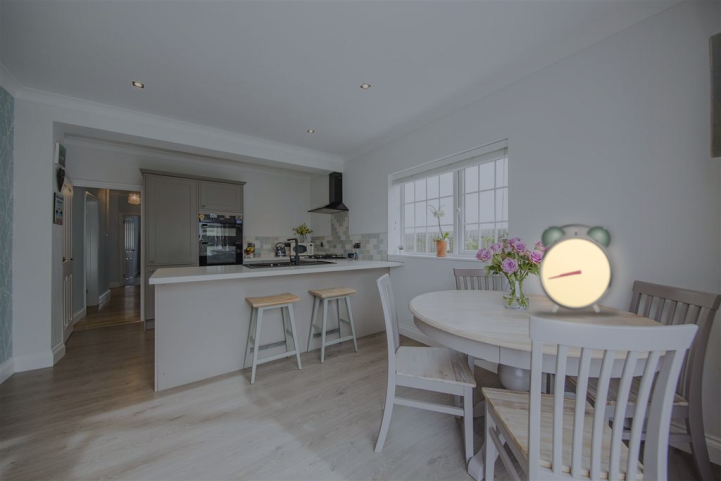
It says 8 h 43 min
